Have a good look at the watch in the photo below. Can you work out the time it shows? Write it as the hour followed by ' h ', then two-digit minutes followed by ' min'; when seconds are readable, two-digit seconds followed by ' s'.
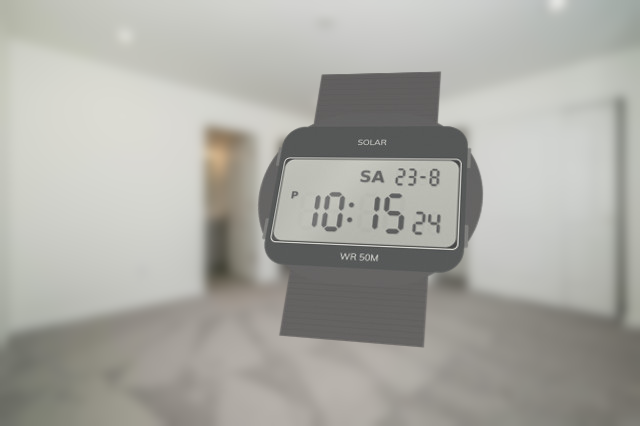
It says 10 h 15 min 24 s
